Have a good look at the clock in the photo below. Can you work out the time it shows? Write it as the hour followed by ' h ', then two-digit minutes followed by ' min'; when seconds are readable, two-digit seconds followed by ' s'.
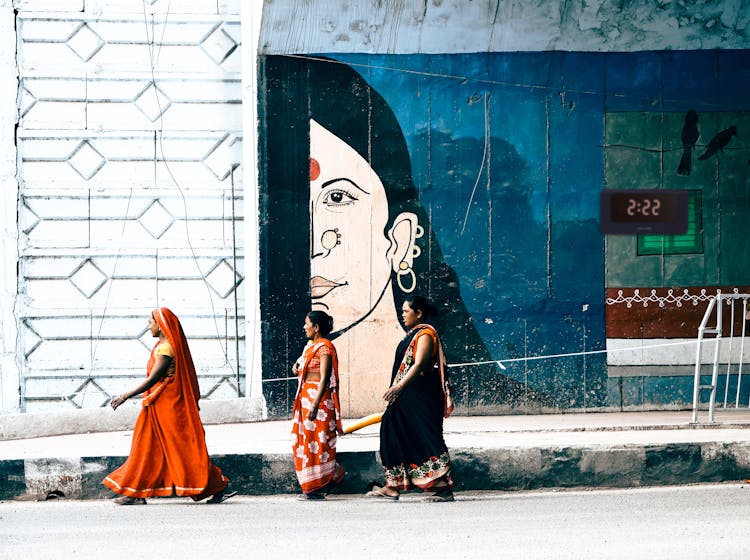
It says 2 h 22 min
